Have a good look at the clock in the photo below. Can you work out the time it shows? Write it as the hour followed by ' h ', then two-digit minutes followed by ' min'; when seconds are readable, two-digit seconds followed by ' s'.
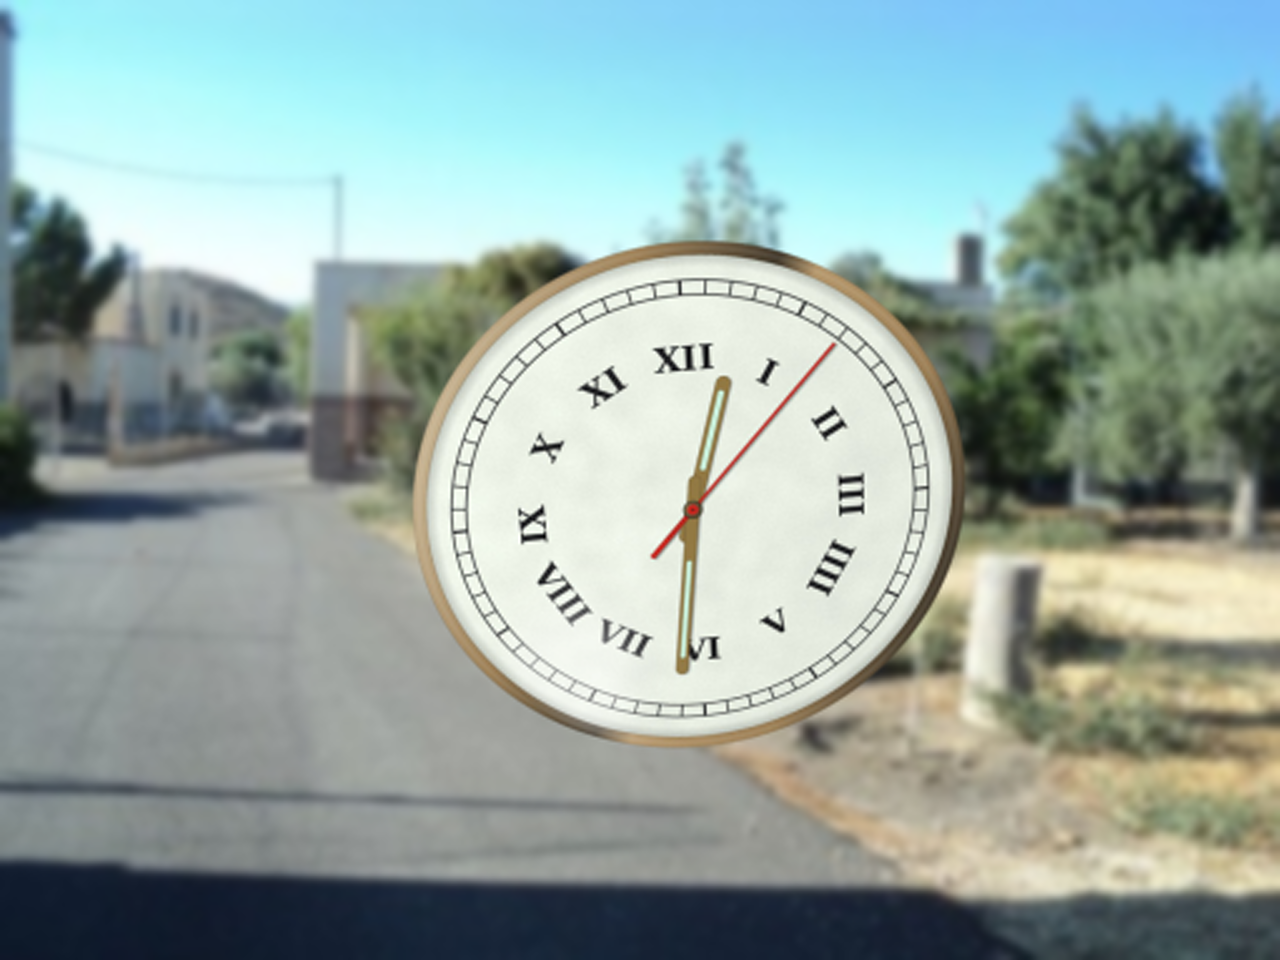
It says 12 h 31 min 07 s
